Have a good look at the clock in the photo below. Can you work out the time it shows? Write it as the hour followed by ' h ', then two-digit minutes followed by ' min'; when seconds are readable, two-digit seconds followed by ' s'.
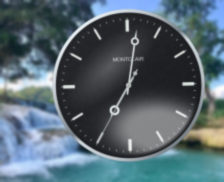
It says 7 h 01 min 35 s
